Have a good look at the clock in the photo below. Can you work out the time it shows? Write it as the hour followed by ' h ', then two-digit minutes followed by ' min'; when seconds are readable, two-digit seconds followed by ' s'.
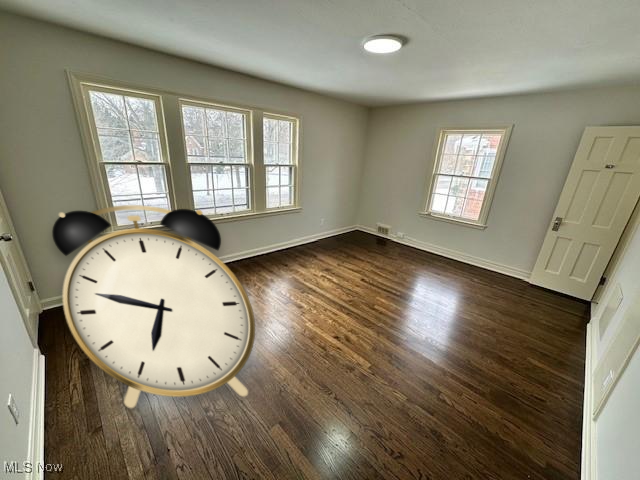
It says 6 h 48 min
